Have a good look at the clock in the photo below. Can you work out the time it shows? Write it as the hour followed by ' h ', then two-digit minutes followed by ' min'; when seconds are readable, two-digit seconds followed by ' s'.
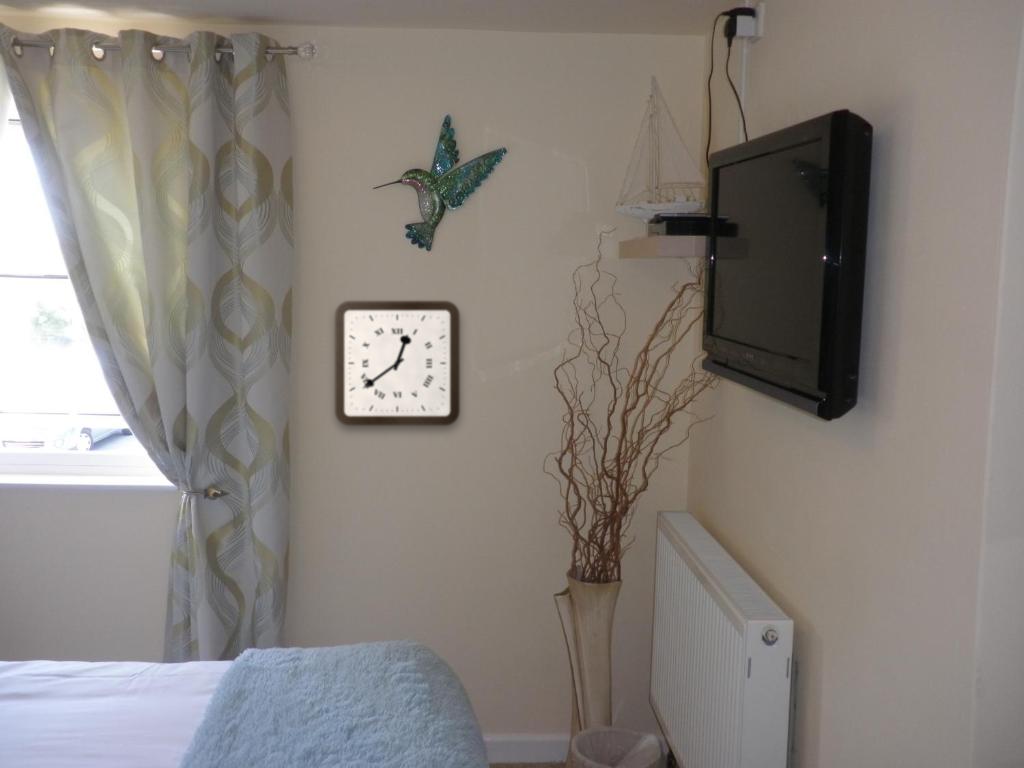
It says 12 h 39 min
